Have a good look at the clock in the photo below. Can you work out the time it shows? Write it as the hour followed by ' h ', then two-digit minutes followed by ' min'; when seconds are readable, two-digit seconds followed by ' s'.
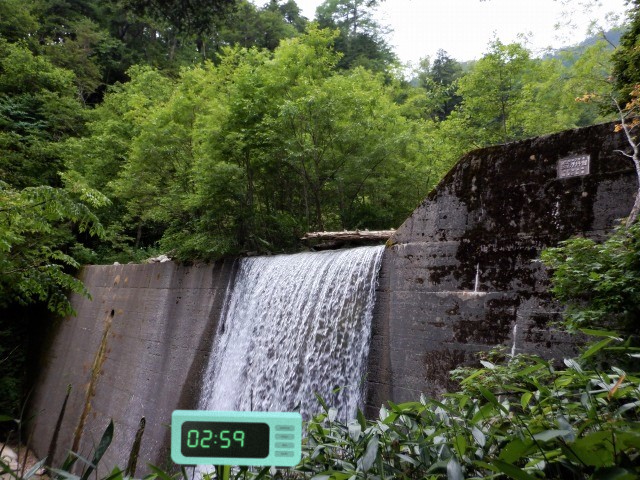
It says 2 h 59 min
